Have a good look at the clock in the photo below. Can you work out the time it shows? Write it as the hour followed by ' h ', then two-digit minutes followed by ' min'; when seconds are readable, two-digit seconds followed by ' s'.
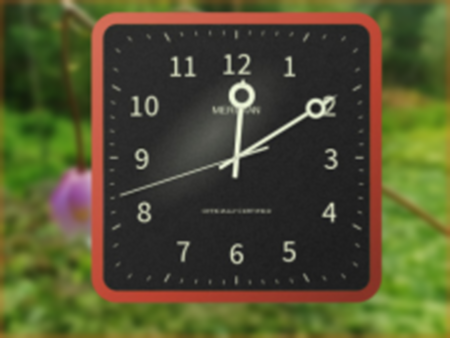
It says 12 h 09 min 42 s
